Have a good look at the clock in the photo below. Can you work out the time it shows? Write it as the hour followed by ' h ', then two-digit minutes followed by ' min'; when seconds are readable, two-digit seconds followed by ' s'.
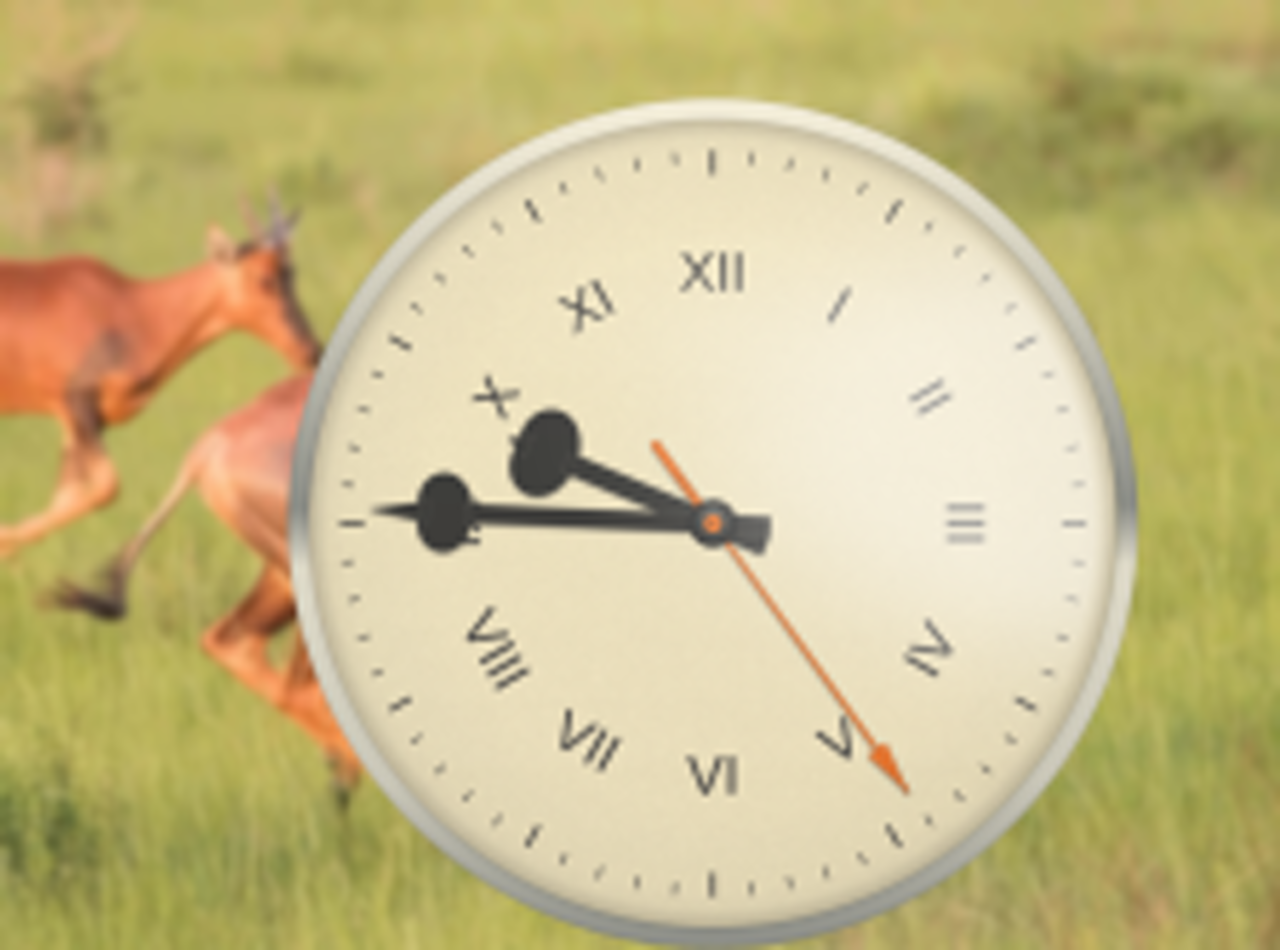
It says 9 h 45 min 24 s
